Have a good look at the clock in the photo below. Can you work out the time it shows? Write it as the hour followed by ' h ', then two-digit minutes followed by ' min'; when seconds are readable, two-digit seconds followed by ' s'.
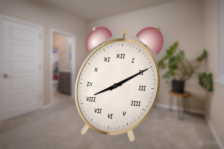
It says 8 h 10 min
